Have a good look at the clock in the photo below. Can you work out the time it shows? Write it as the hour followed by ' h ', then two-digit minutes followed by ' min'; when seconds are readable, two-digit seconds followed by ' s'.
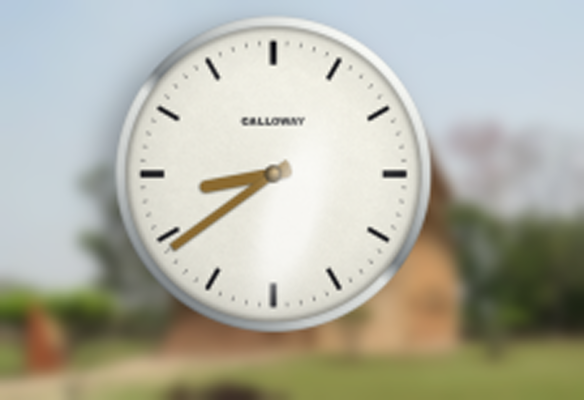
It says 8 h 39 min
